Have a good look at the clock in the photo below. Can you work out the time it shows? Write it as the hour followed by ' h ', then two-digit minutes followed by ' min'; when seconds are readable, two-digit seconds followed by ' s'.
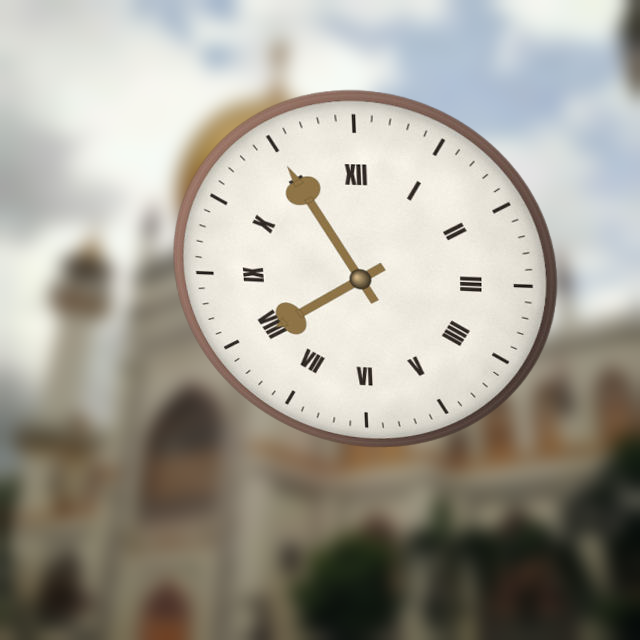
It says 7 h 55 min
